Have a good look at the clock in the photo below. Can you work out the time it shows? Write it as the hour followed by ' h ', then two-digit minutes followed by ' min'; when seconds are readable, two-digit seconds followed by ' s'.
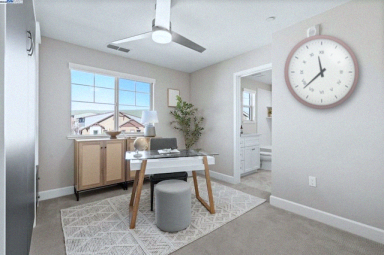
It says 11 h 38 min
